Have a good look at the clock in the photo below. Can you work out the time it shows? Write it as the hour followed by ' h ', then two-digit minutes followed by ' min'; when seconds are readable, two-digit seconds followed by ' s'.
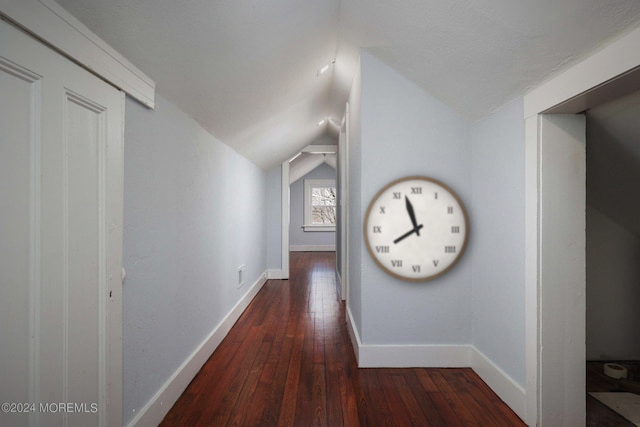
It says 7 h 57 min
